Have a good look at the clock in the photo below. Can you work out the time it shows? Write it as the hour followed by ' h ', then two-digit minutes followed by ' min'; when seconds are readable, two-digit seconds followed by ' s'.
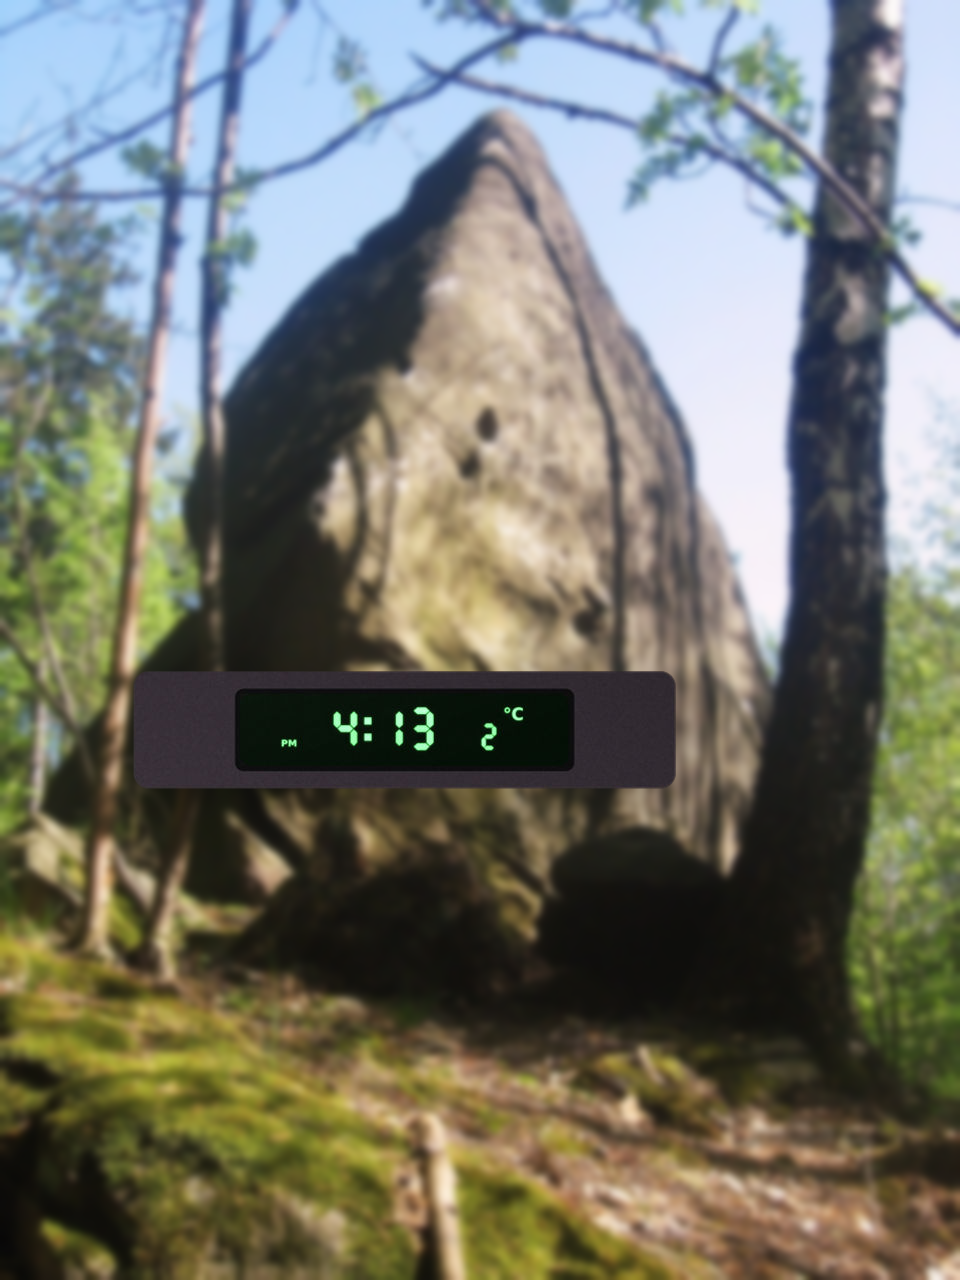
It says 4 h 13 min
